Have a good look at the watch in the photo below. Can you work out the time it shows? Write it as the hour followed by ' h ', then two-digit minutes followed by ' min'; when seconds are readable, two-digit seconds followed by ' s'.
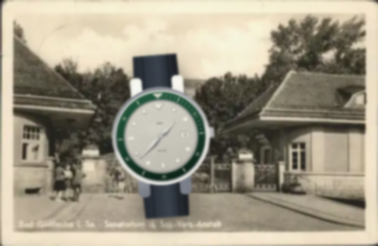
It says 1 h 38 min
